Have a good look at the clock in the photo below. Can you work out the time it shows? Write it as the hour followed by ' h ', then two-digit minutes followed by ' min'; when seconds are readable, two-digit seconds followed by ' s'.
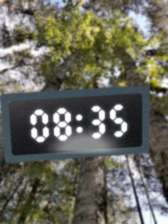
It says 8 h 35 min
